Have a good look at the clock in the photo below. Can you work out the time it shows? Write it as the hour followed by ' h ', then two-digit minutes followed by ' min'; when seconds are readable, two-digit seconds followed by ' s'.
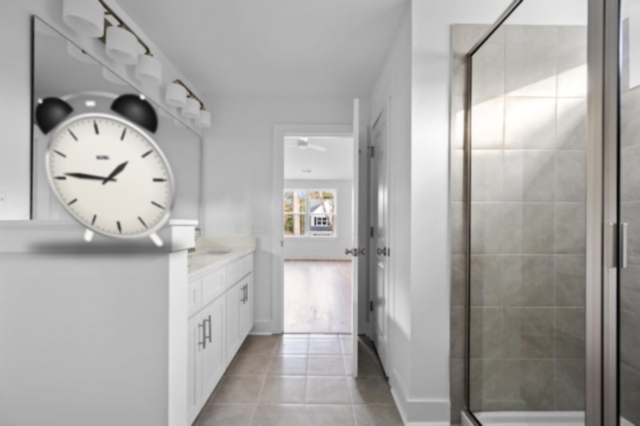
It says 1 h 46 min
